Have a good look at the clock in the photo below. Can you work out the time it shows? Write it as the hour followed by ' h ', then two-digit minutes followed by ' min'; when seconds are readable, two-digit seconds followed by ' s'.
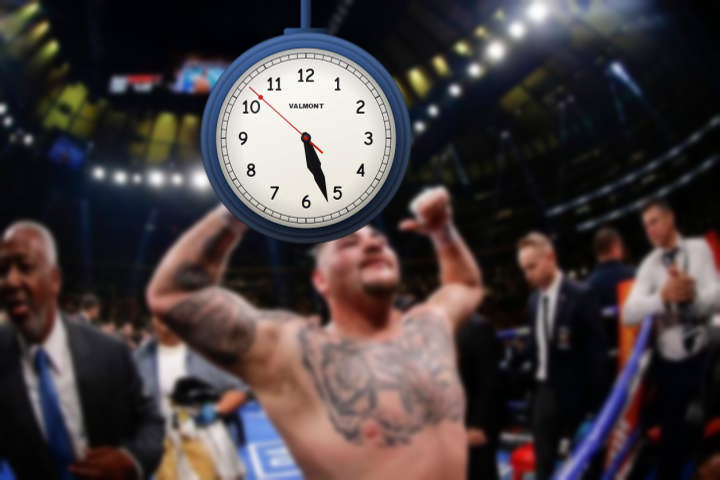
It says 5 h 26 min 52 s
